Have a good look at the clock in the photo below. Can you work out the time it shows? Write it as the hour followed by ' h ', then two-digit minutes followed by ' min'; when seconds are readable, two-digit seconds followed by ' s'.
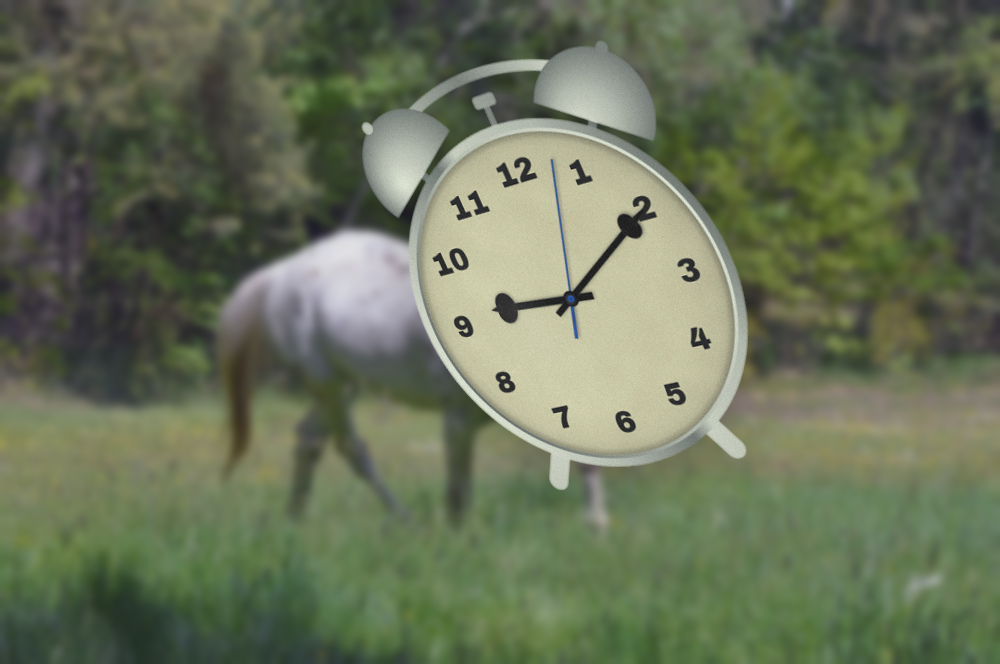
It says 9 h 10 min 03 s
